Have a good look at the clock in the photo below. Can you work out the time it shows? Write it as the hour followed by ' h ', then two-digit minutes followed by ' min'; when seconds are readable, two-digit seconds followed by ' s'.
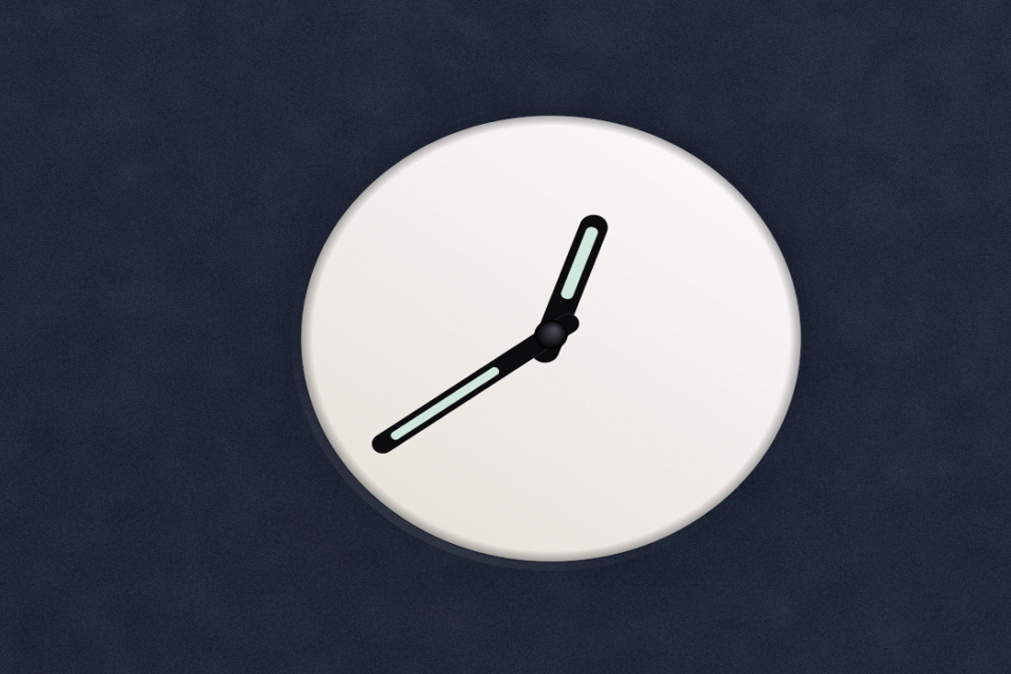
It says 12 h 39 min
